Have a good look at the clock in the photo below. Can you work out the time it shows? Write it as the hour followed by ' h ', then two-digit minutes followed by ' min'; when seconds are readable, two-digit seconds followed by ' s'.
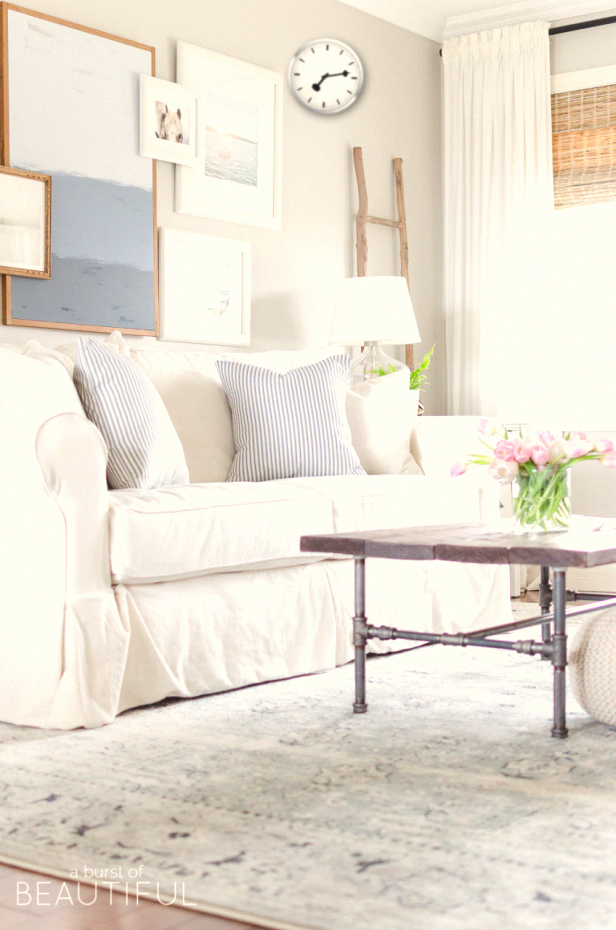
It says 7 h 13 min
